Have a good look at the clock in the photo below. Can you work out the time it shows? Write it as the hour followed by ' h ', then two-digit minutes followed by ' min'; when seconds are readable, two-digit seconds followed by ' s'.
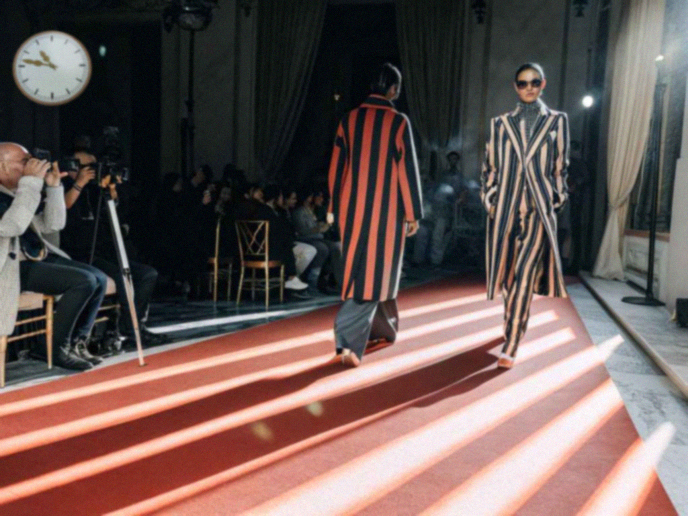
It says 10 h 47 min
